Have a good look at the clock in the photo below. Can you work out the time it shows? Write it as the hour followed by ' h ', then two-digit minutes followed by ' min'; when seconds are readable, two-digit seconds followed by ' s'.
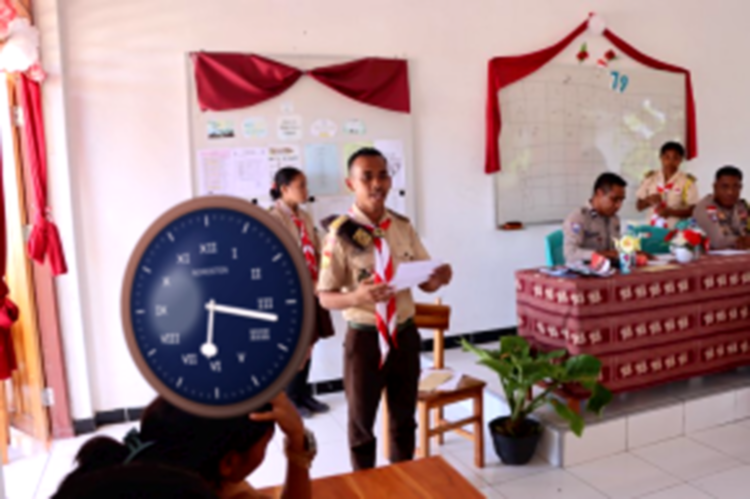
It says 6 h 17 min
